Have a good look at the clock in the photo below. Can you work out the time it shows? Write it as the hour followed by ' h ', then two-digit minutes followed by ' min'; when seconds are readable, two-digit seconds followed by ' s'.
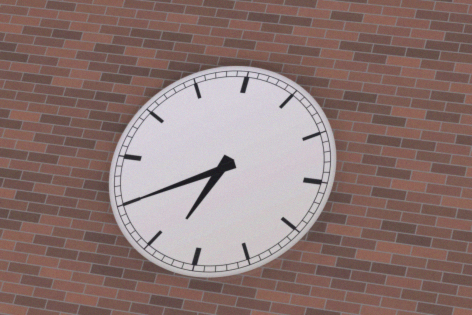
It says 6 h 40 min
